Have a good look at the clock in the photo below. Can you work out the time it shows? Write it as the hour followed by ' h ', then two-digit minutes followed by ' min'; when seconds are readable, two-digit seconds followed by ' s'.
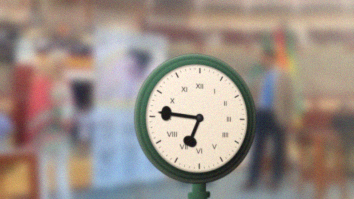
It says 6 h 46 min
